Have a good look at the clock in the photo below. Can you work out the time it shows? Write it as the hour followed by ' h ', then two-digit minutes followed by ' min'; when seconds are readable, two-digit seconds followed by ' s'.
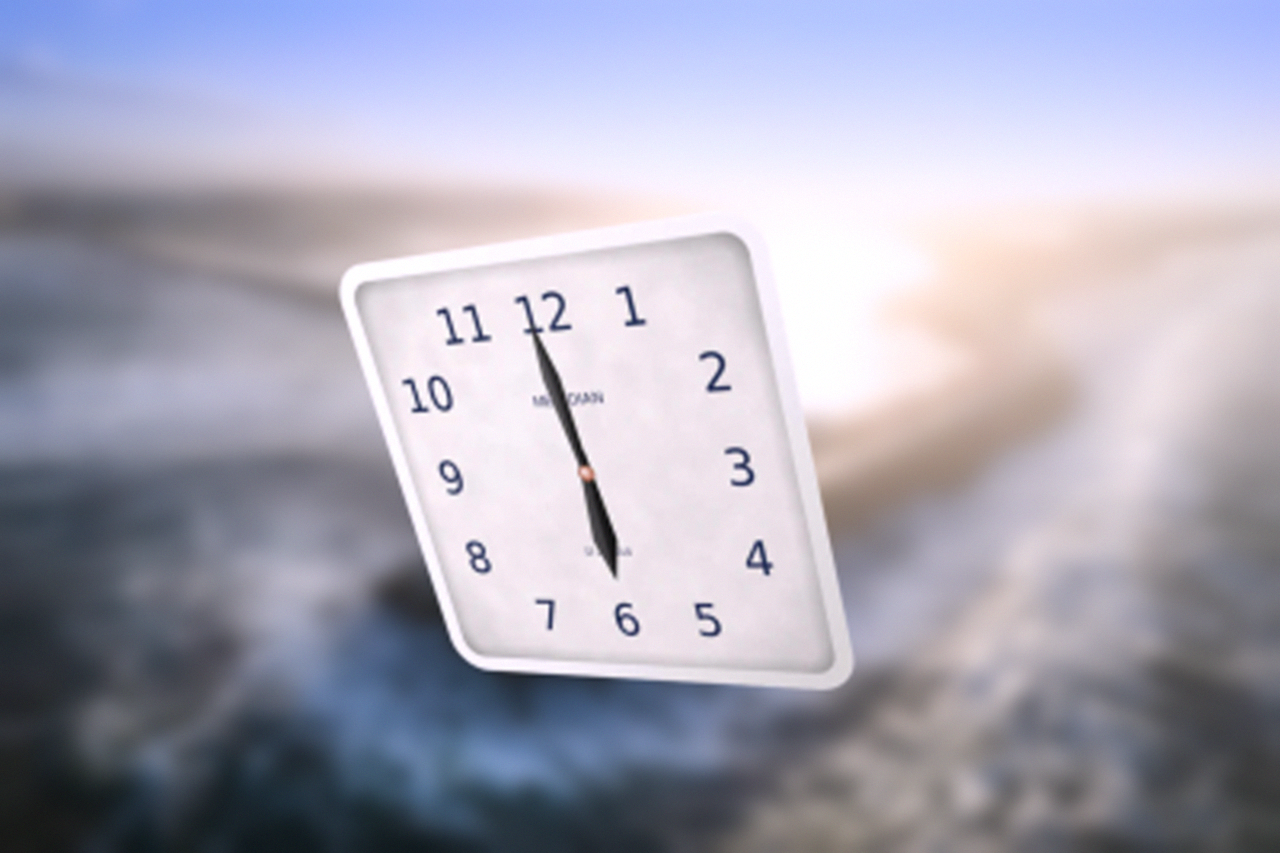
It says 5 h 59 min
